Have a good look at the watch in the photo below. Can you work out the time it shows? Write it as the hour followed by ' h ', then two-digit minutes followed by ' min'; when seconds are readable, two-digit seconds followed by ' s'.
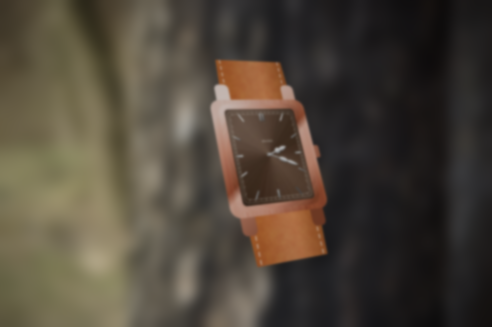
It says 2 h 19 min
